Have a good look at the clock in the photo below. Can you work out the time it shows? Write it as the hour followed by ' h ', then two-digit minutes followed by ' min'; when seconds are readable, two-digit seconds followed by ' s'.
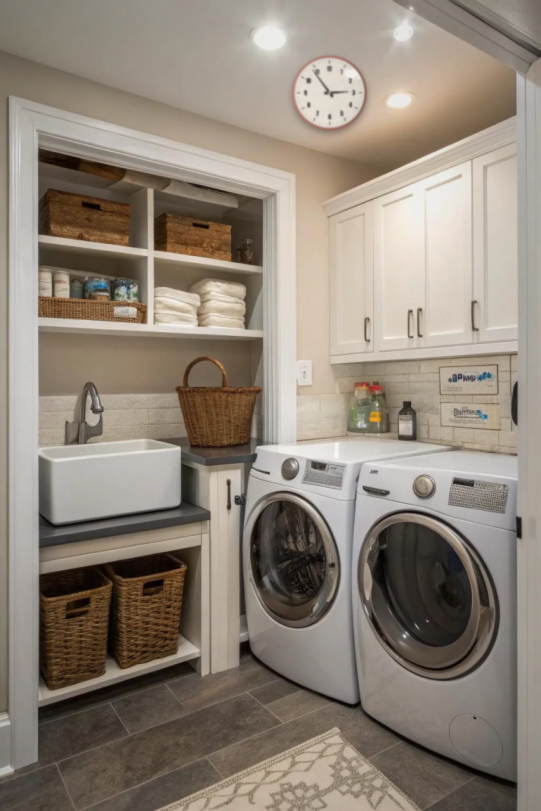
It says 2 h 54 min
